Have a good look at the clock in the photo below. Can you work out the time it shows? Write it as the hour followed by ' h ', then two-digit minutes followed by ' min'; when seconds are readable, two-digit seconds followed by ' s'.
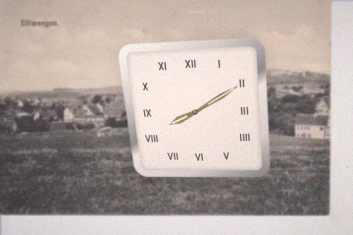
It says 8 h 10 min
